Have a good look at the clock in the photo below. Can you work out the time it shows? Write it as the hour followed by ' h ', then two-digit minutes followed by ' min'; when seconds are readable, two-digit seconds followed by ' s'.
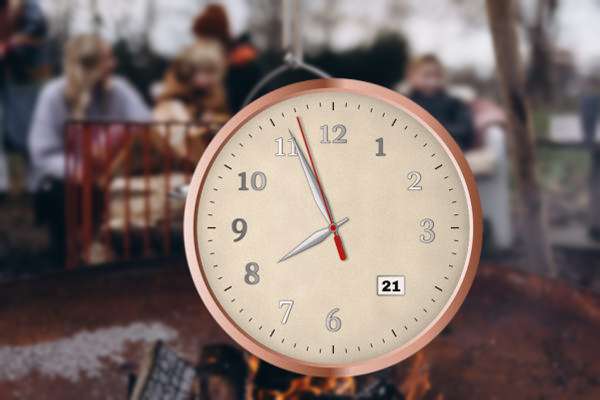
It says 7 h 55 min 57 s
